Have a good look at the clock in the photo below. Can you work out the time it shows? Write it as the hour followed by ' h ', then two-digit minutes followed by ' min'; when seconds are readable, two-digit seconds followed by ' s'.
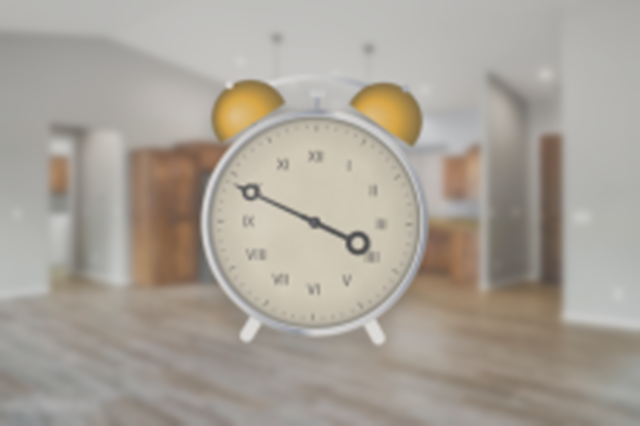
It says 3 h 49 min
